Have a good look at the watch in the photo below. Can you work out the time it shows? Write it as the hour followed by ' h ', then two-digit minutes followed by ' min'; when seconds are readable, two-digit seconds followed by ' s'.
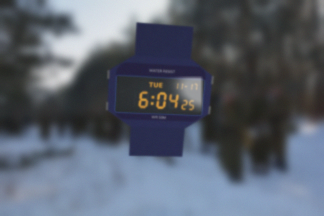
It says 6 h 04 min 25 s
